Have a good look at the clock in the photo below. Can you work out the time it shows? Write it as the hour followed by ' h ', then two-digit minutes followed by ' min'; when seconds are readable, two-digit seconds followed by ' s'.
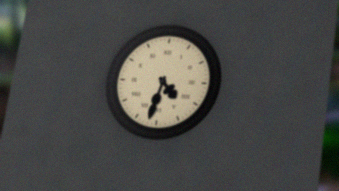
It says 4 h 32 min
